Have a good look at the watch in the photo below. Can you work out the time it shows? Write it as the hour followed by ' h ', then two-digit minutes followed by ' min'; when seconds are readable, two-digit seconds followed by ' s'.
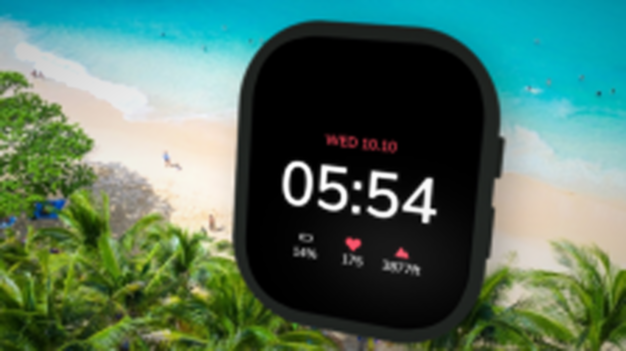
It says 5 h 54 min
